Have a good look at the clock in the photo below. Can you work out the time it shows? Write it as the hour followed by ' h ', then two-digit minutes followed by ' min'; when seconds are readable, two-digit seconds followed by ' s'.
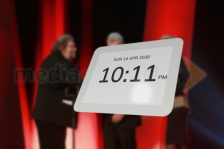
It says 10 h 11 min
